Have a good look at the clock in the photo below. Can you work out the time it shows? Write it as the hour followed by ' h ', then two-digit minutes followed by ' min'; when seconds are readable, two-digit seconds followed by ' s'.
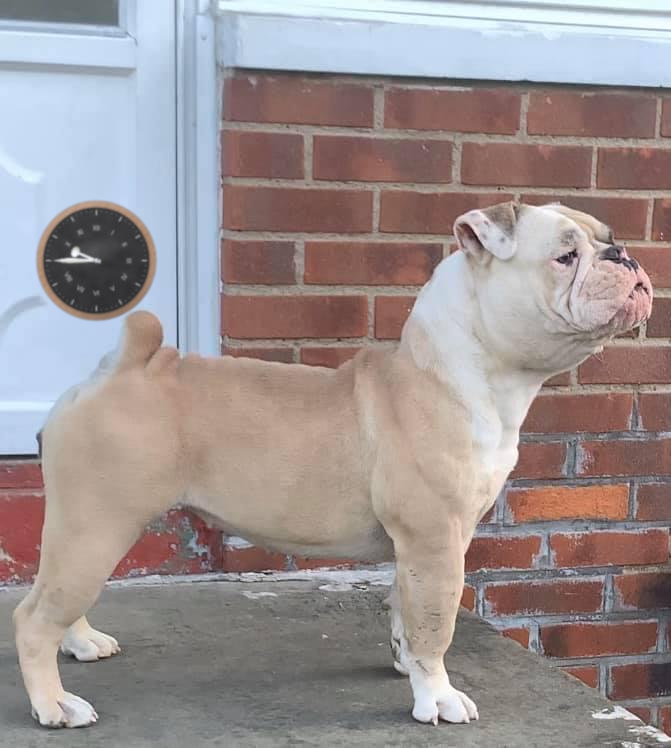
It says 9 h 45 min
